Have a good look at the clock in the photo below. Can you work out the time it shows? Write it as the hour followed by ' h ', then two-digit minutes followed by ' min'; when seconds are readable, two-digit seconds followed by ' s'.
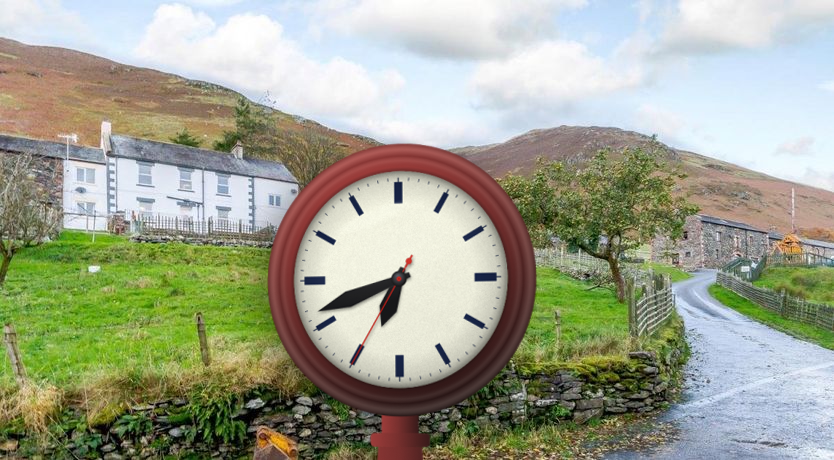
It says 6 h 41 min 35 s
